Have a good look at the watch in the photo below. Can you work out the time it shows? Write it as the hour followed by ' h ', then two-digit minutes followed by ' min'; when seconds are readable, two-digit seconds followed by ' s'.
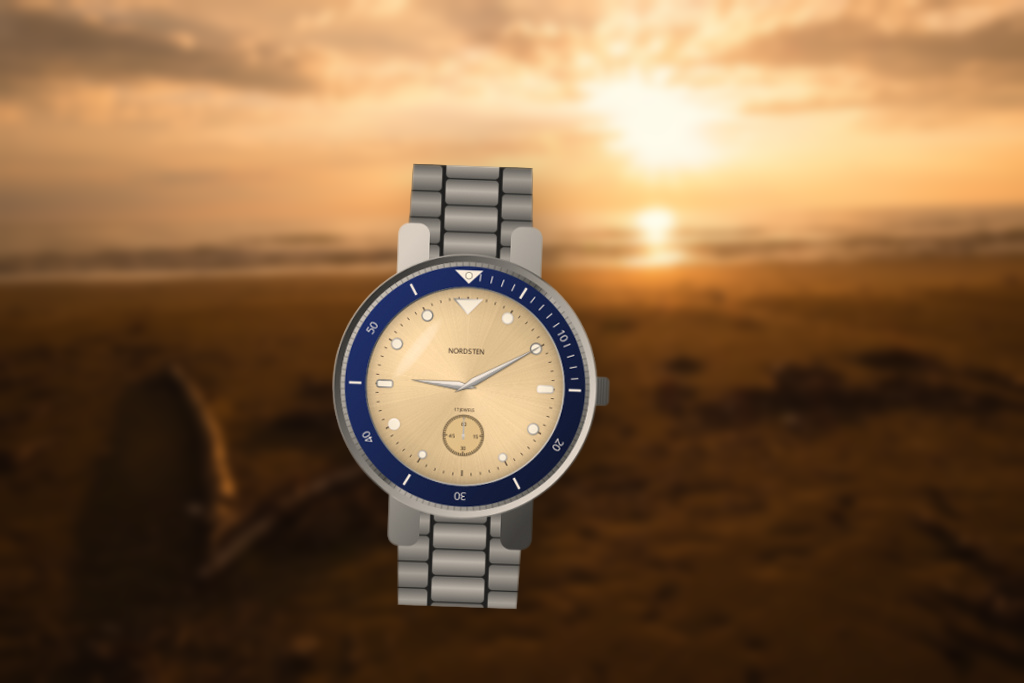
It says 9 h 10 min
